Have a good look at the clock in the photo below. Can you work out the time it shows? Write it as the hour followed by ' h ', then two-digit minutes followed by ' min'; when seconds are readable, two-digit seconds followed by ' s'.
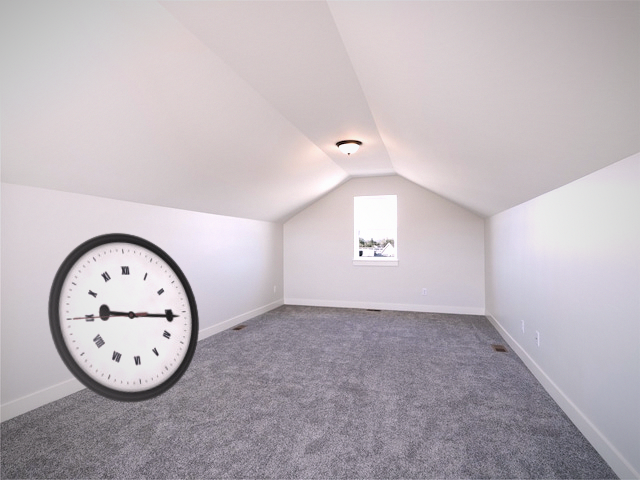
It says 9 h 15 min 45 s
